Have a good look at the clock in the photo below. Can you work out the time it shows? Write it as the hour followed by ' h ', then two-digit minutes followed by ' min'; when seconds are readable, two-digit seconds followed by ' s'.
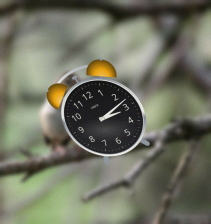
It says 3 h 13 min
